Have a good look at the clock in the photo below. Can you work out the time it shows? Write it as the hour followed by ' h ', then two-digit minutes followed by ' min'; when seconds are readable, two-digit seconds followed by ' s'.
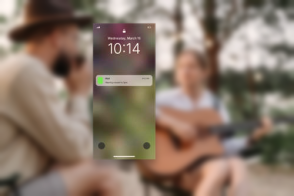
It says 10 h 14 min
